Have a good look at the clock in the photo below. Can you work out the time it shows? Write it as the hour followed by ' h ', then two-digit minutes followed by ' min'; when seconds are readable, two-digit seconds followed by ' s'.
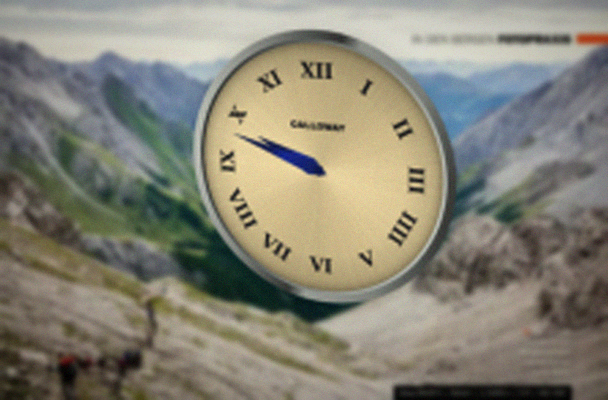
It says 9 h 48 min
